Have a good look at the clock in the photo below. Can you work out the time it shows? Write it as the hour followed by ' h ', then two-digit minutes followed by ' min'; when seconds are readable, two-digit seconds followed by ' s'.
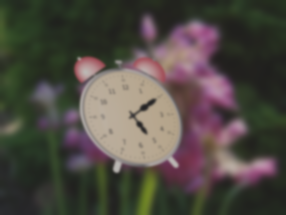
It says 5 h 10 min
